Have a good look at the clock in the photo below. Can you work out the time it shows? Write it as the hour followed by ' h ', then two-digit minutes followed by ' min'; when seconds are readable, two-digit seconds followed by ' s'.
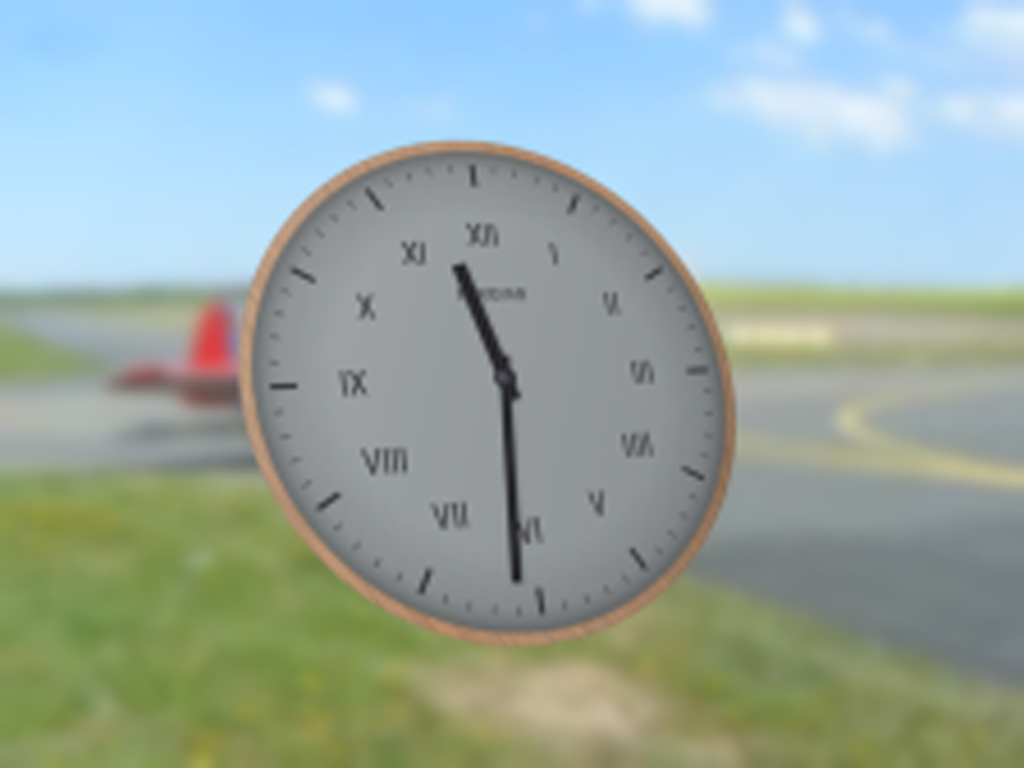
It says 11 h 31 min
